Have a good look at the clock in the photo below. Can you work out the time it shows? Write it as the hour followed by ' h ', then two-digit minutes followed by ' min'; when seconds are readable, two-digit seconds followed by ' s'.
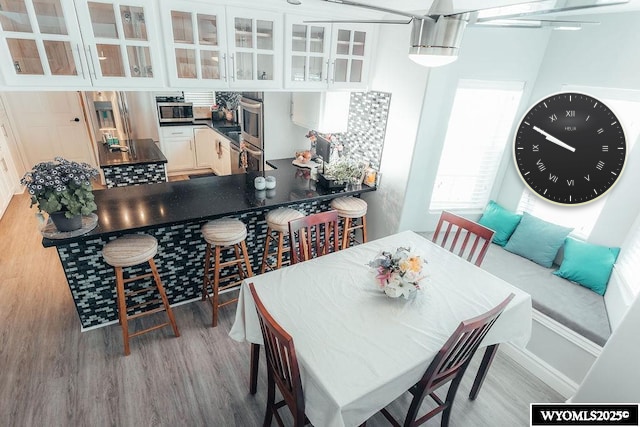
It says 9 h 50 min
